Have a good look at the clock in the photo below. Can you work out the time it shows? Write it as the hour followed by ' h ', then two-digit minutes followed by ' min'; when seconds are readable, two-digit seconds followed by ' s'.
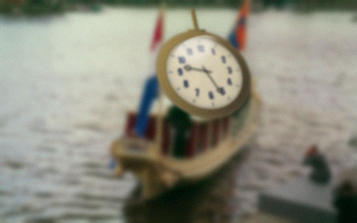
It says 9 h 26 min
